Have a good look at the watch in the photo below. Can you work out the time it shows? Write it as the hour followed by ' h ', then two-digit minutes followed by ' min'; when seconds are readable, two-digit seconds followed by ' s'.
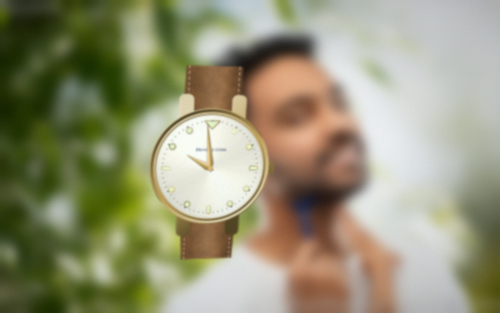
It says 9 h 59 min
